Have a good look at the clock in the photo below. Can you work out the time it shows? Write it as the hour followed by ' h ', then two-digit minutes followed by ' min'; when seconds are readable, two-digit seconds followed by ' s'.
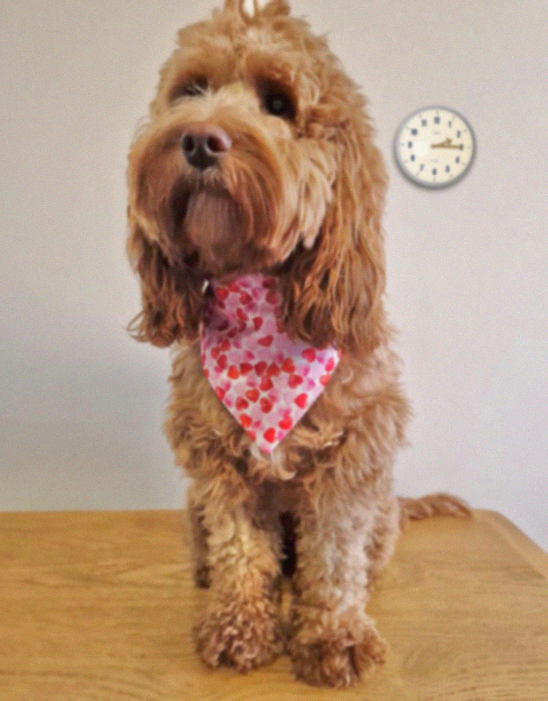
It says 2 h 15 min
